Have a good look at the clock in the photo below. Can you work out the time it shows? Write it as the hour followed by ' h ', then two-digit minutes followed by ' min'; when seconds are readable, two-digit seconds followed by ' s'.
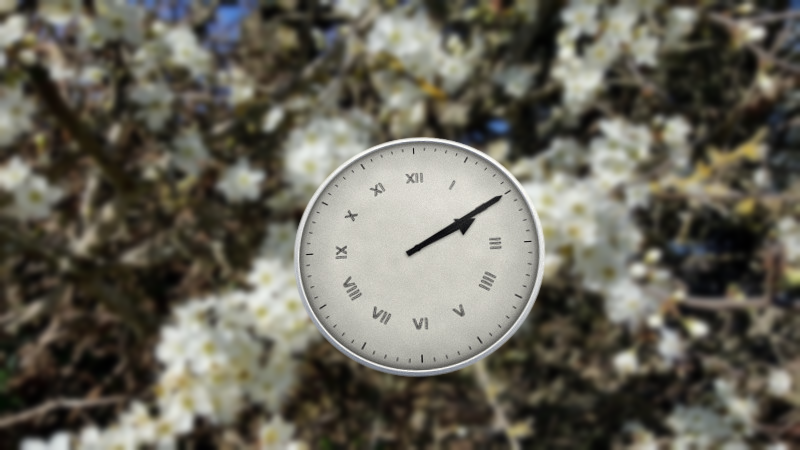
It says 2 h 10 min
